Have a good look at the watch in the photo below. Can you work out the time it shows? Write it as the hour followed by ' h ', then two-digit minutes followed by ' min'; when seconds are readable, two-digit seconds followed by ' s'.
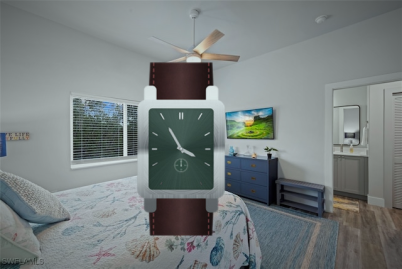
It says 3 h 55 min
